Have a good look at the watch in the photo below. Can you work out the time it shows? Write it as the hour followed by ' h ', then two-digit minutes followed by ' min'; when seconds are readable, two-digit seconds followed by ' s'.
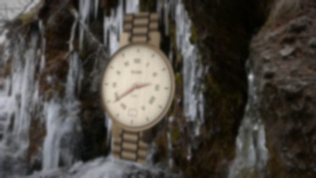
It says 2 h 39 min
